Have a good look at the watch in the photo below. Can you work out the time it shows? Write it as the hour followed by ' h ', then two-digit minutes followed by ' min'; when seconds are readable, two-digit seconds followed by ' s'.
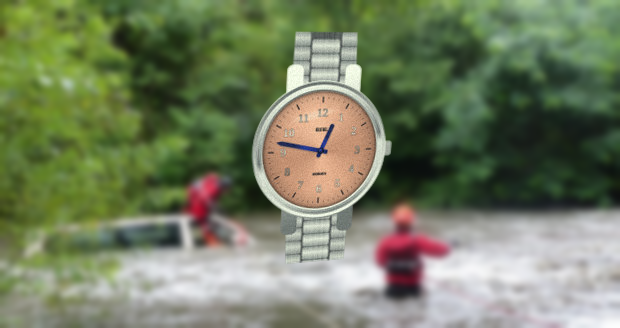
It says 12 h 47 min
